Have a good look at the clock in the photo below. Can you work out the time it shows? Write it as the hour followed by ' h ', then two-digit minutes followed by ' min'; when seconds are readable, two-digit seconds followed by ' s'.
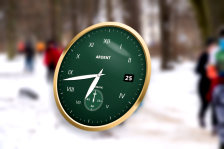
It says 6 h 43 min
